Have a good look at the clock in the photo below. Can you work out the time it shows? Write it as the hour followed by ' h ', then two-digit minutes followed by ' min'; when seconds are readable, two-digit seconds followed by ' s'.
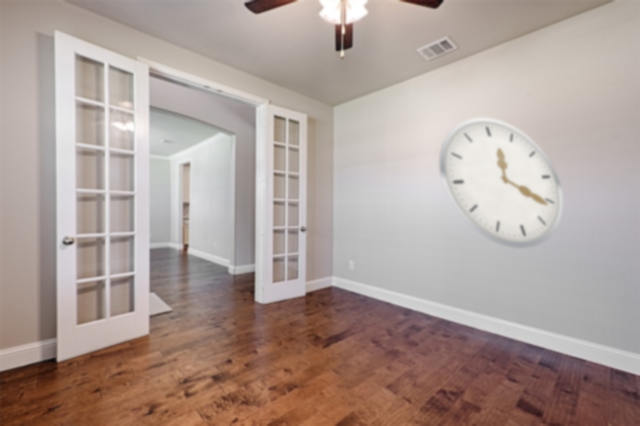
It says 12 h 21 min
